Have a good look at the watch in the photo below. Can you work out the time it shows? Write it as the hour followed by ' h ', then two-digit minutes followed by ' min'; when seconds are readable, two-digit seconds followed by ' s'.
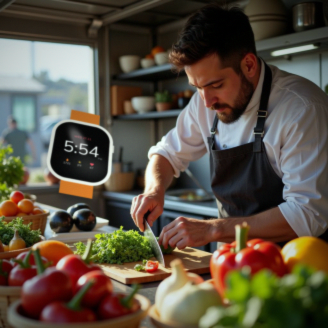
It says 5 h 54 min
